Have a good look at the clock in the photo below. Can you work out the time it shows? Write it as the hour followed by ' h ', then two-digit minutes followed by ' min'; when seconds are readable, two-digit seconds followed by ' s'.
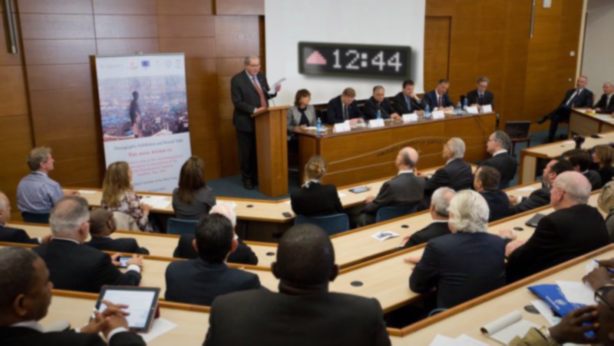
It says 12 h 44 min
